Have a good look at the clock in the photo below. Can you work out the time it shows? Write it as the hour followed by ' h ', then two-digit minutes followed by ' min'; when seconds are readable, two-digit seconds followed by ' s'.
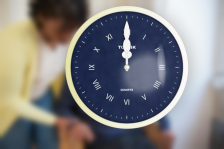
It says 12 h 00 min
